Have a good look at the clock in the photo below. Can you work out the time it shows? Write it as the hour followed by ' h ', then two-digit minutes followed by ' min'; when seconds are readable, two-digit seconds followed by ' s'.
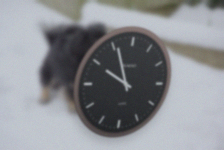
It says 9 h 56 min
